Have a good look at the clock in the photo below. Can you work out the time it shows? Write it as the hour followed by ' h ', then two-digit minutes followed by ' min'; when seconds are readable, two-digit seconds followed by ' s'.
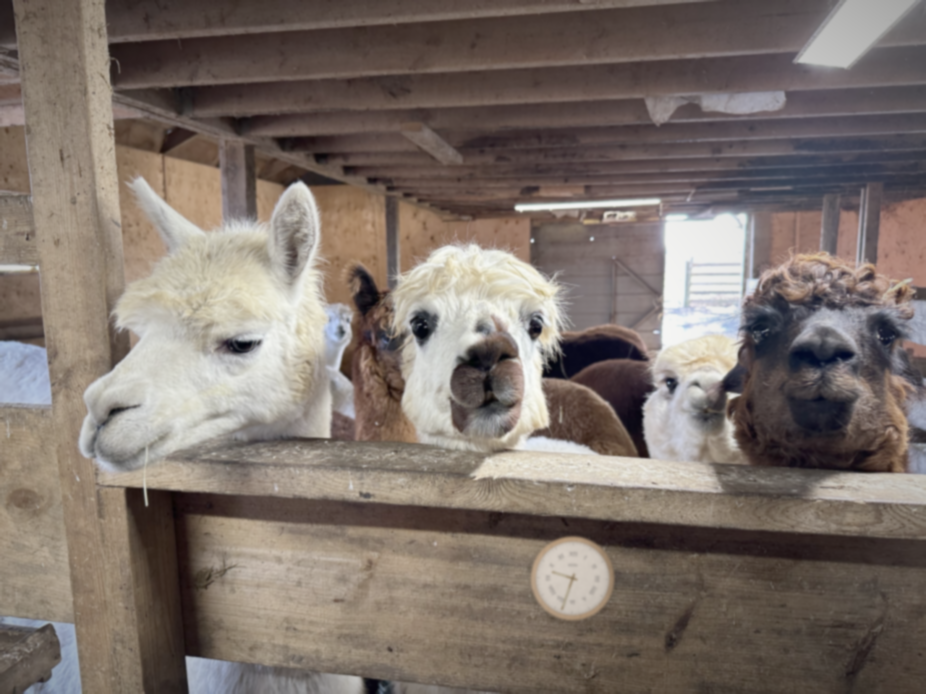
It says 9 h 33 min
